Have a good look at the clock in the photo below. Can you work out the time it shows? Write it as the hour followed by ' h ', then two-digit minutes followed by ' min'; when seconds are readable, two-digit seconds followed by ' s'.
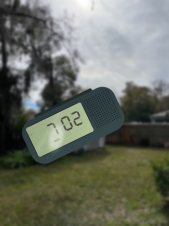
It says 7 h 02 min
